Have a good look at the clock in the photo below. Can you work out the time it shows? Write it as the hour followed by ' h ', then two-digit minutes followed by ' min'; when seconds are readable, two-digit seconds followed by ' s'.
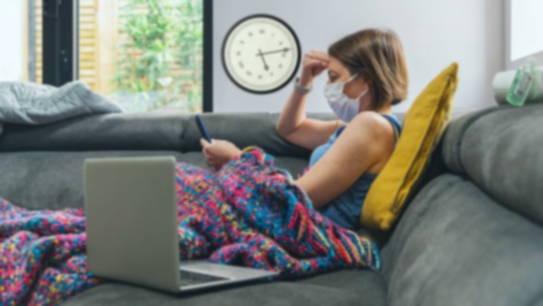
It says 5 h 13 min
